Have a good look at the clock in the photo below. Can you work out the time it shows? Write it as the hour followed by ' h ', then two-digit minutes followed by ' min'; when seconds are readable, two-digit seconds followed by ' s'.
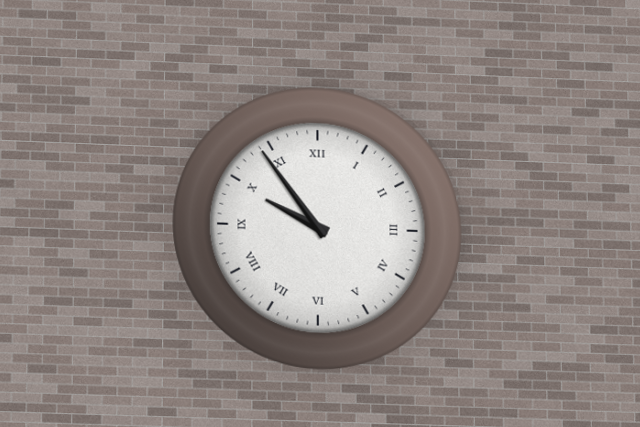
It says 9 h 54 min
